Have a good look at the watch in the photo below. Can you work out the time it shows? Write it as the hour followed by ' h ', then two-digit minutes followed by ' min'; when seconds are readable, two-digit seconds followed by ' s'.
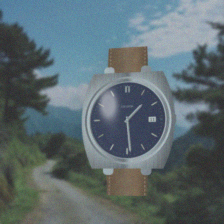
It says 1 h 29 min
